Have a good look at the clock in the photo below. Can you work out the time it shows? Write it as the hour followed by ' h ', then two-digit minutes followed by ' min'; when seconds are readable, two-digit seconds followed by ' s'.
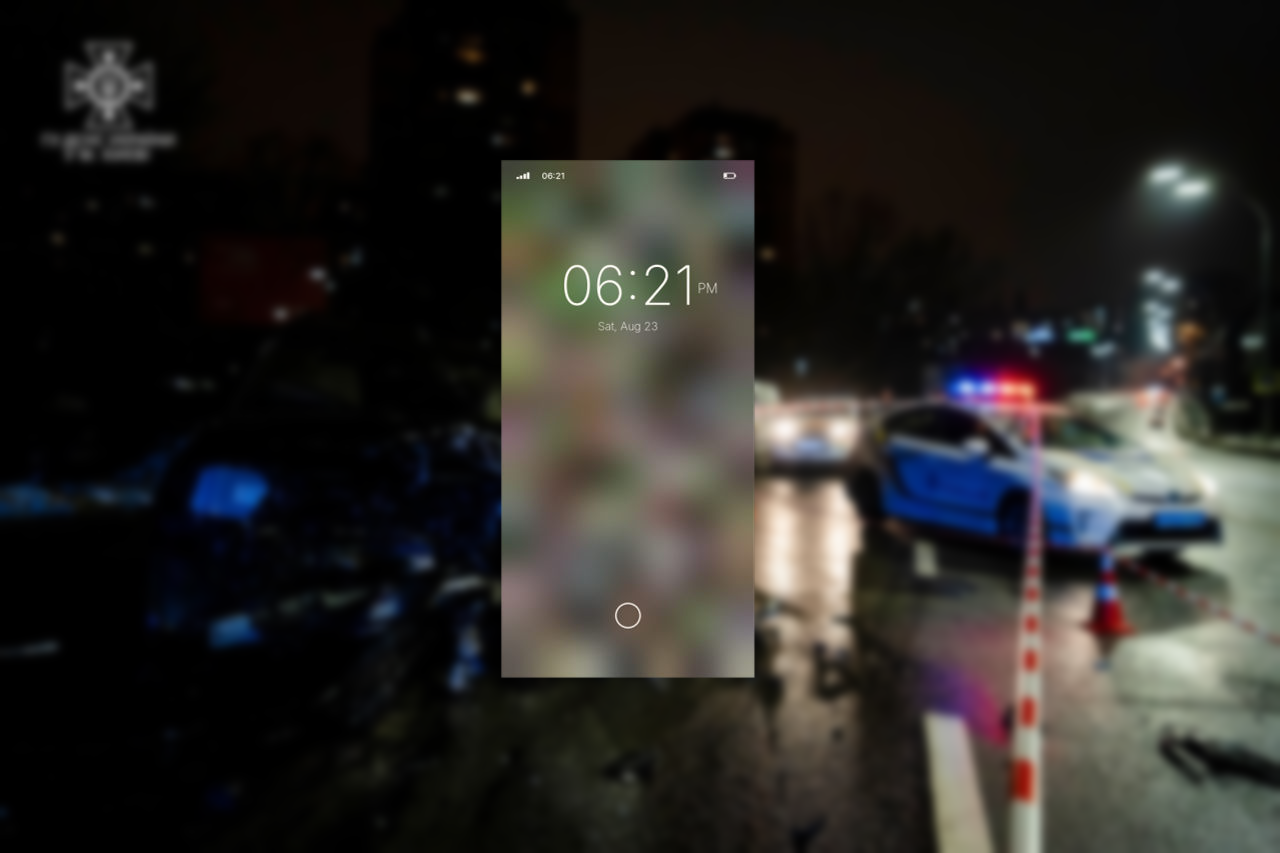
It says 6 h 21 min
